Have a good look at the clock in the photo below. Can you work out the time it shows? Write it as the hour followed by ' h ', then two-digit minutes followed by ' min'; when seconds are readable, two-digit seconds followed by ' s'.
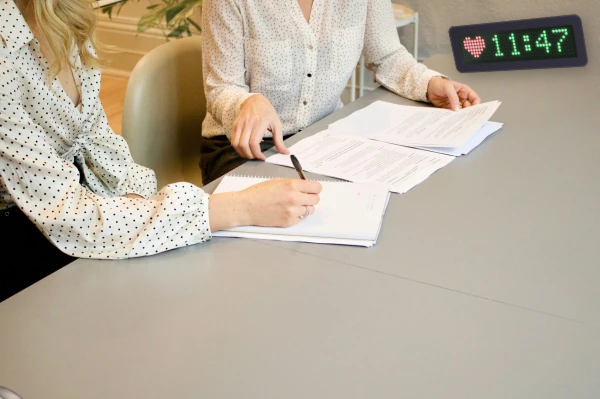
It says 11 h 47 min
